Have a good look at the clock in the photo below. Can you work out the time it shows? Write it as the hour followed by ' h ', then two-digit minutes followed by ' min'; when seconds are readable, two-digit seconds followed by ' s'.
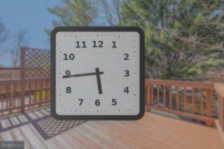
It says 5 h 44 min
